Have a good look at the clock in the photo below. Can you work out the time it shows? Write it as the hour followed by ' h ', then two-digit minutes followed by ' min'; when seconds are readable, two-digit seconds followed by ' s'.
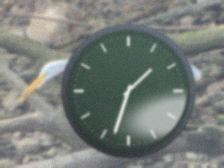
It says 1 h 33 min
